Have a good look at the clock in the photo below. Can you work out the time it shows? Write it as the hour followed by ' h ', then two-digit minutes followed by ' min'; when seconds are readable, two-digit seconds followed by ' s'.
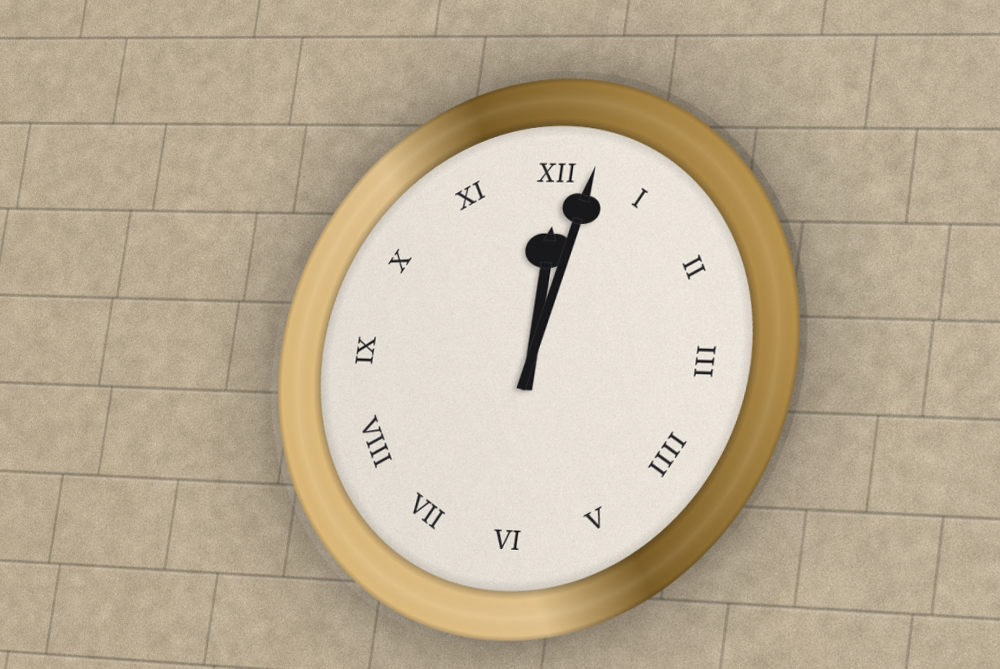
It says 12 h 02 min
